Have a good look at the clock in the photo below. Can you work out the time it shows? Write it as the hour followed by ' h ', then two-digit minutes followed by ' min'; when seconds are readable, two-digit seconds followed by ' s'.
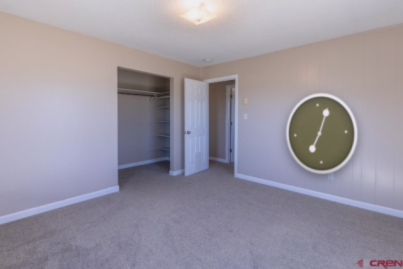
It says 7 h 04 min
